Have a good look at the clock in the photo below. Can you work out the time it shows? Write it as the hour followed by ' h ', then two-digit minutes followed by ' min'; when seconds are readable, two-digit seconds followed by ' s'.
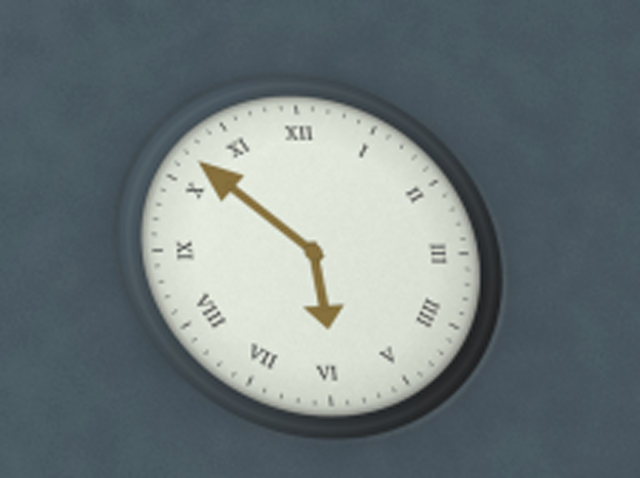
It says 5 h 52 min
